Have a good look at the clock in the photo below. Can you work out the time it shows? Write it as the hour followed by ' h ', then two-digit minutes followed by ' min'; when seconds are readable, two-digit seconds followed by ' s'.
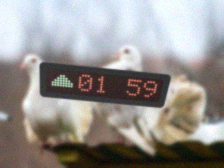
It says 1 h 59 min
